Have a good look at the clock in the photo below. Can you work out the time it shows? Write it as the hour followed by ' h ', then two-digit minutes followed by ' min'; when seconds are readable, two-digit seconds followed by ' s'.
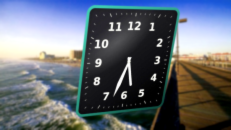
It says 5 h 33 min
